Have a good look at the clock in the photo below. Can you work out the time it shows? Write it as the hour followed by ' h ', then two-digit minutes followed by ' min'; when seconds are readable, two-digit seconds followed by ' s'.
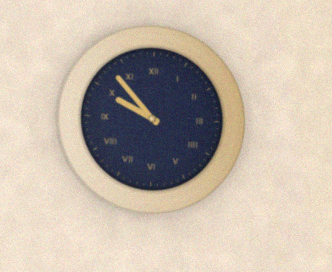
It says 9 h 53 min
